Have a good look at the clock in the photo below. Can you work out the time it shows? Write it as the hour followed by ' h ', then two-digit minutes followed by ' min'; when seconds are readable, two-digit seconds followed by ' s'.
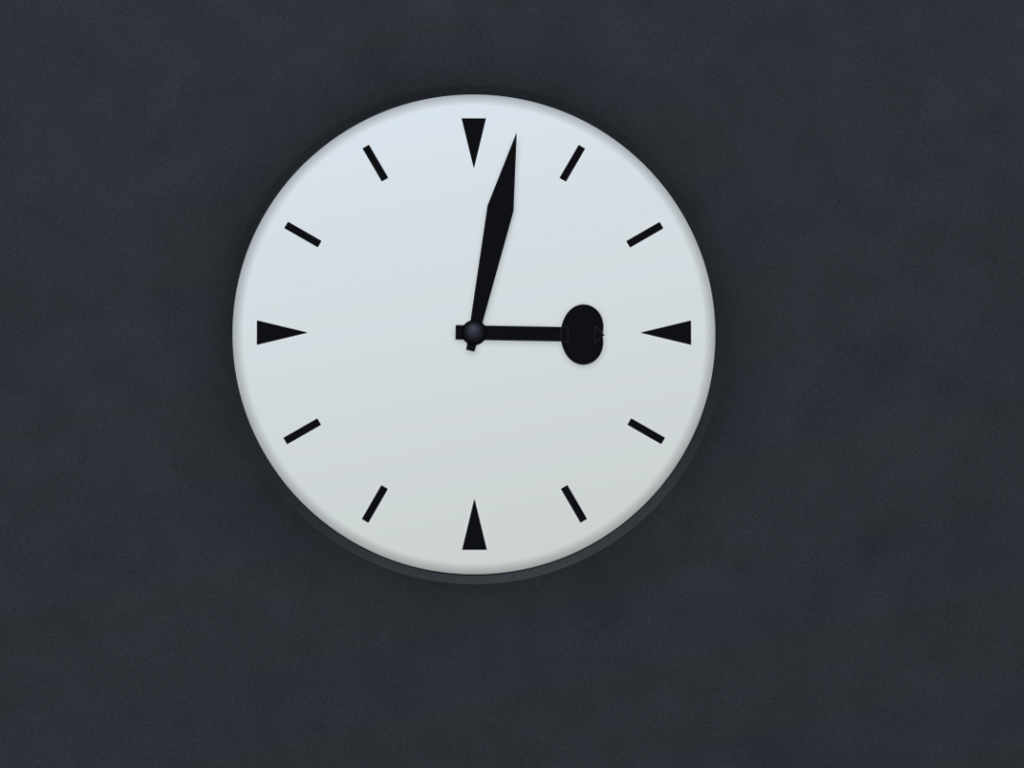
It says 3 h 02 min
